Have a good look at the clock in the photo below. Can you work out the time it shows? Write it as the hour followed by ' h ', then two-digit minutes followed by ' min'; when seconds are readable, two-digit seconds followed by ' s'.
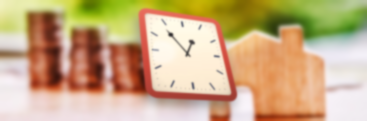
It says 12 h 54 min
